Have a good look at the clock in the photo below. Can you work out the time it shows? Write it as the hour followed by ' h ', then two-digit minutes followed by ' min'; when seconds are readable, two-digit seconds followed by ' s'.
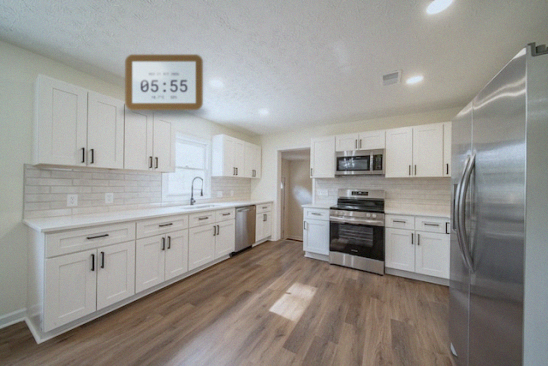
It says 5 h 55 min
